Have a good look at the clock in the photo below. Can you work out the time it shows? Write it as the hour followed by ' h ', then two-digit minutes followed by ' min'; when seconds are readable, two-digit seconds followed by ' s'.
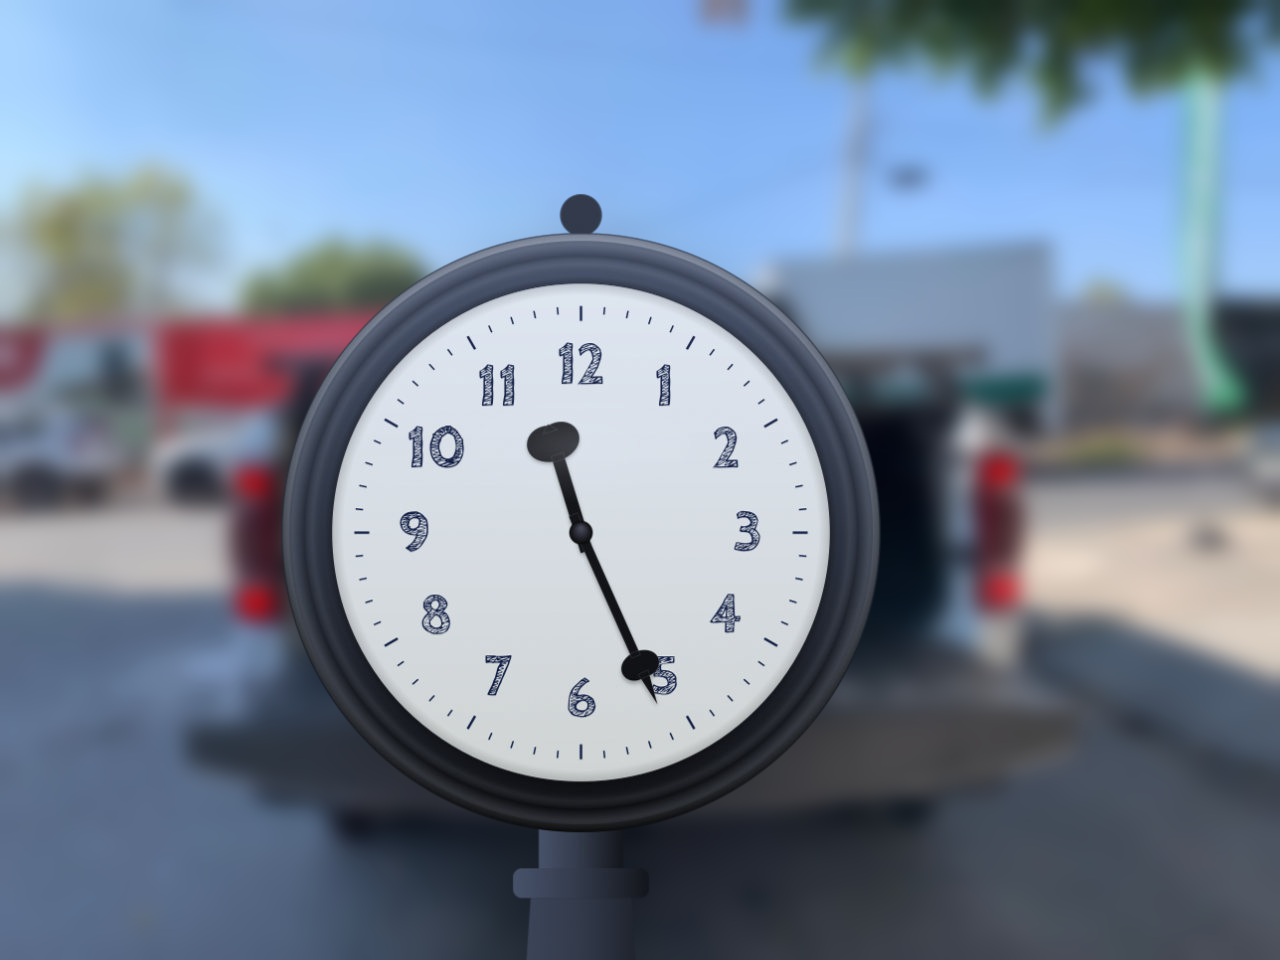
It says 11 h 26 min
